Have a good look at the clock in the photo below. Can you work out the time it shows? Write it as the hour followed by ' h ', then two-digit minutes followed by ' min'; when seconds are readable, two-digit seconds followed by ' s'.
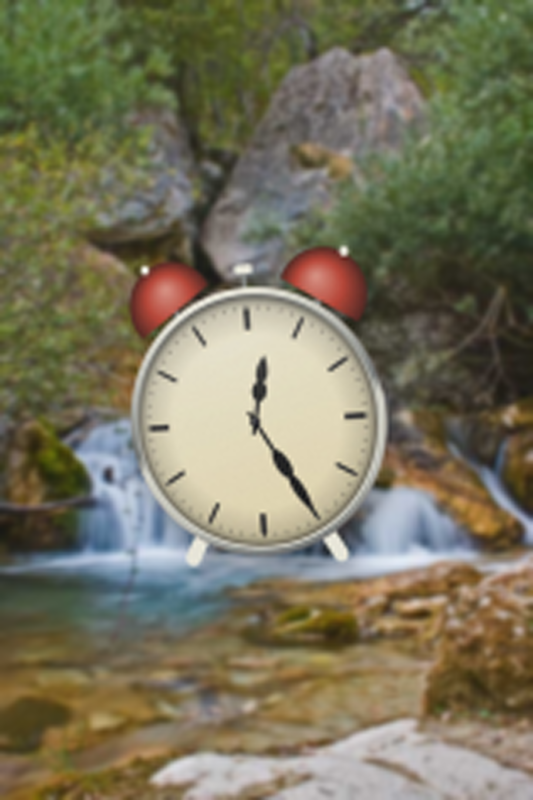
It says 12 h 25 min
